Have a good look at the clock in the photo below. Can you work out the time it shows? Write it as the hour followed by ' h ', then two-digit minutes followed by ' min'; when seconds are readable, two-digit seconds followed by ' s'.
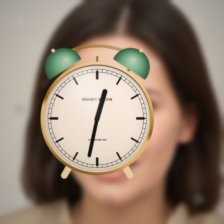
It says 12 h 32 min
